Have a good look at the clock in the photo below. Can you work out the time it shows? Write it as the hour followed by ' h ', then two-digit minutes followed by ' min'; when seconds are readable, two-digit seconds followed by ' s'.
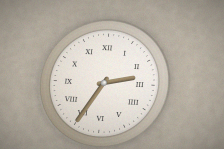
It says 2 h 35 min
